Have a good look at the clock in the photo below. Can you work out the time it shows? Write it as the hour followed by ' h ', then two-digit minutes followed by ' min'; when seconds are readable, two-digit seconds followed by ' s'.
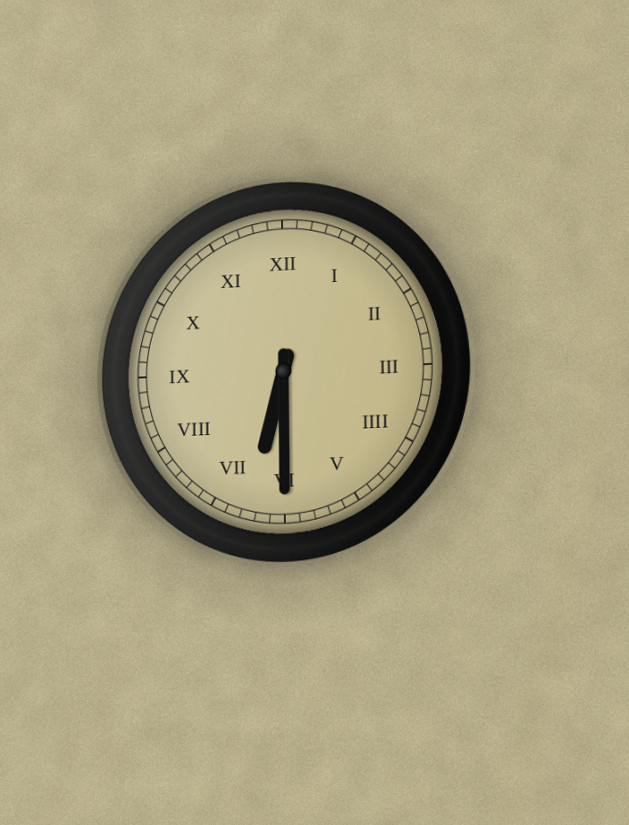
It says 6 h 30 min
